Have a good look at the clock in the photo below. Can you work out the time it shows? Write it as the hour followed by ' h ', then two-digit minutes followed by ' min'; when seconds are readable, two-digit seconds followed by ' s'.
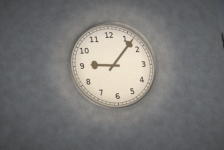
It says 9 h 07 min
